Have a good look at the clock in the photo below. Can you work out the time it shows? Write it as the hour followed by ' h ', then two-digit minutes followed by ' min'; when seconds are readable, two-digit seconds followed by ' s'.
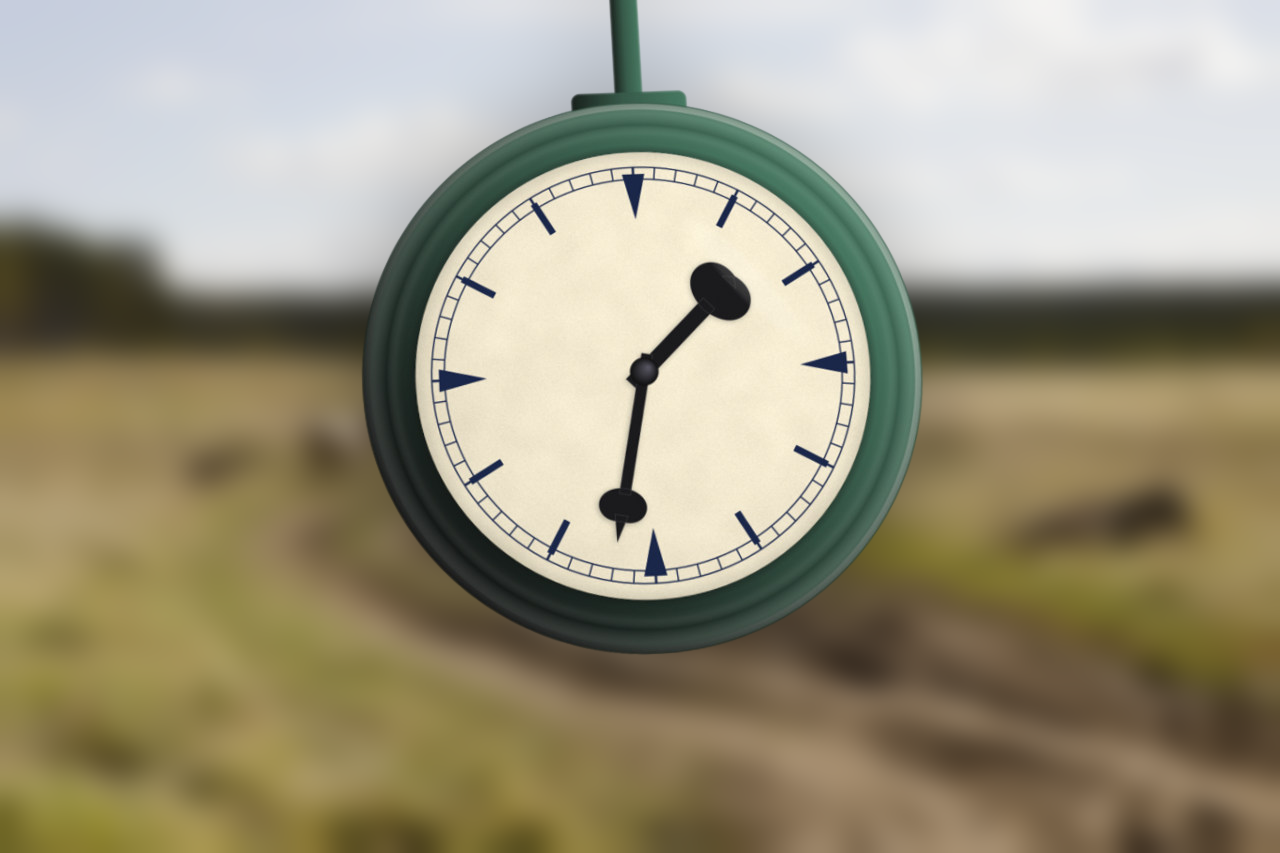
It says 1 h 32 min
